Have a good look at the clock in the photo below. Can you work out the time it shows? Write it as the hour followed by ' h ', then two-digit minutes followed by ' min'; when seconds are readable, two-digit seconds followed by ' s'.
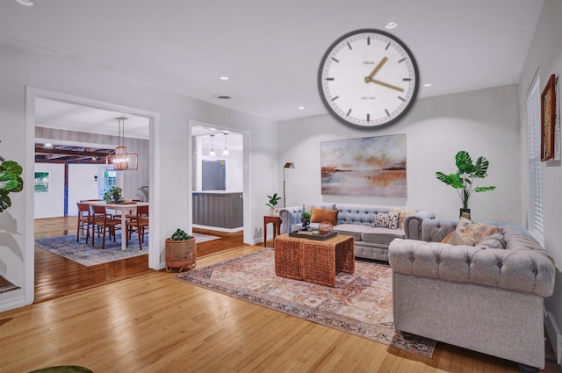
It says 1 h 18 min
